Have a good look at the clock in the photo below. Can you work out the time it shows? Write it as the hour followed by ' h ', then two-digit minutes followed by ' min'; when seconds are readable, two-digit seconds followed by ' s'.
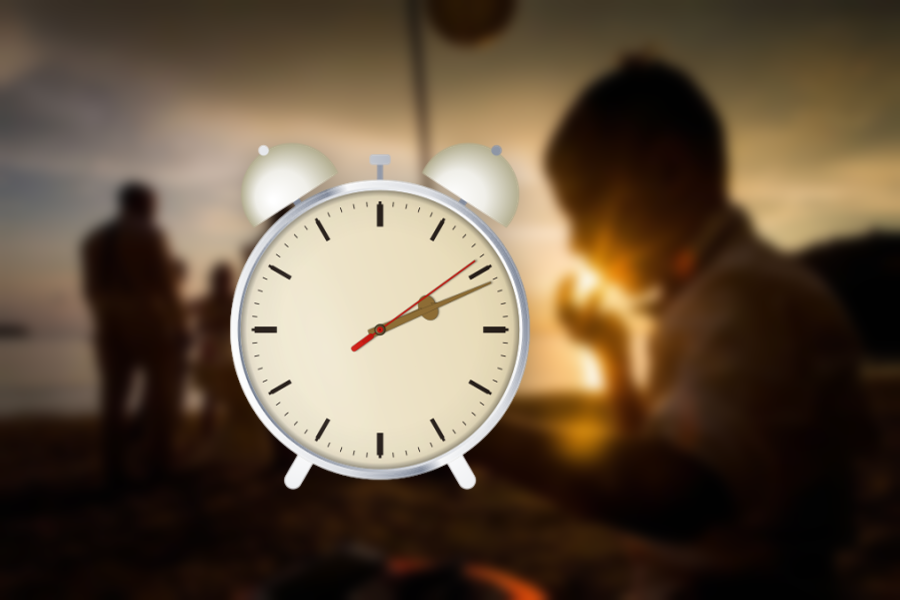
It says 2 h 11 min 09 s
